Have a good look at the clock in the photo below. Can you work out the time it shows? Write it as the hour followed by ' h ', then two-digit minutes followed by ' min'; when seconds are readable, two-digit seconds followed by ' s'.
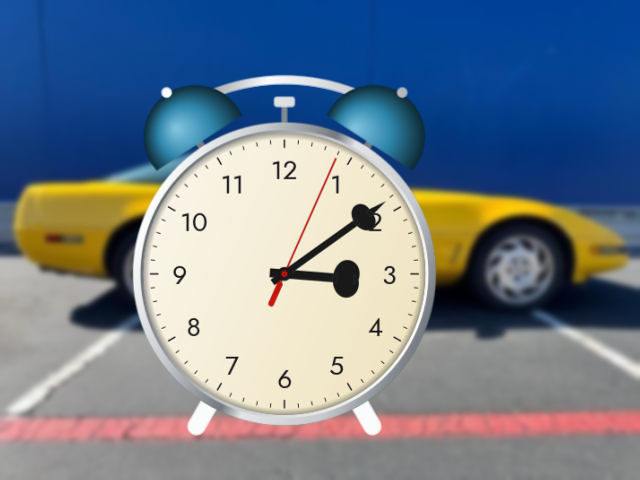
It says 3 h 09 min 04 s
